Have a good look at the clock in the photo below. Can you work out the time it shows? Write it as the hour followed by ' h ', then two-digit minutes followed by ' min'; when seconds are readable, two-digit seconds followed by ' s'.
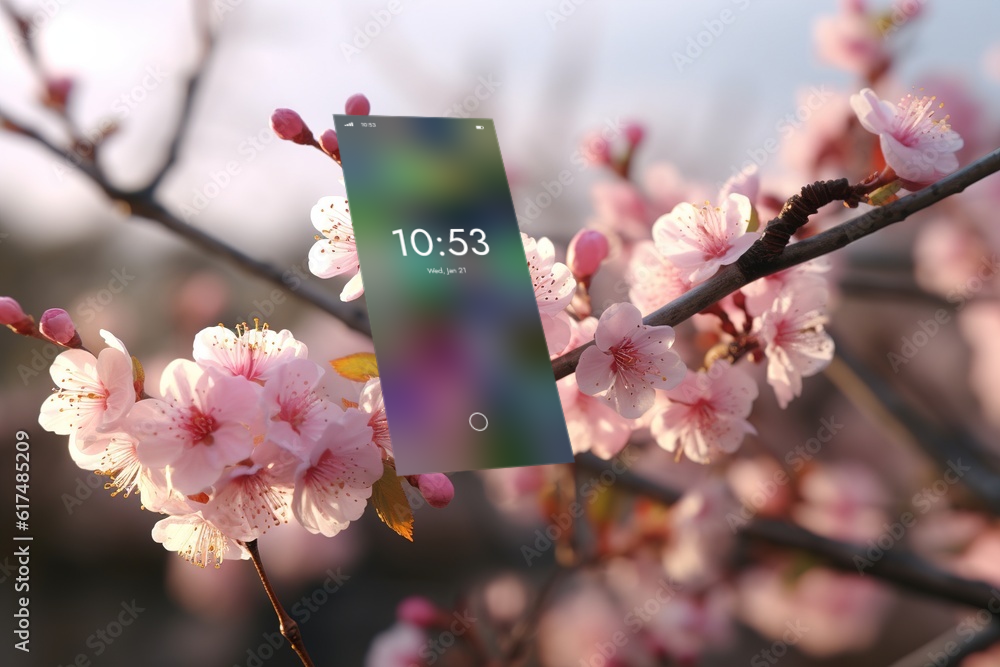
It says 10 h 53 min
